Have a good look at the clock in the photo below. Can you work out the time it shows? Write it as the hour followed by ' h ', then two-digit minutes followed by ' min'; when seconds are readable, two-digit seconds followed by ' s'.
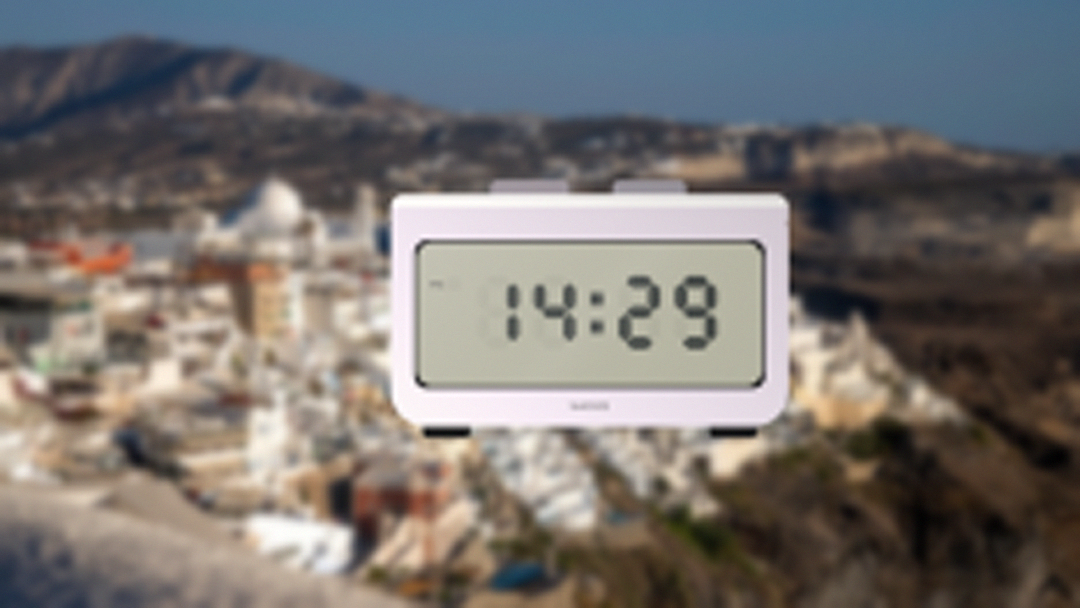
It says 14 h 29 min
